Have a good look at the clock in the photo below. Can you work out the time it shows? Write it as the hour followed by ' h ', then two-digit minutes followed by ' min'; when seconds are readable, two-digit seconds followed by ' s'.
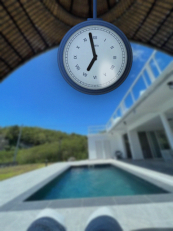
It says 6 h 58 min
